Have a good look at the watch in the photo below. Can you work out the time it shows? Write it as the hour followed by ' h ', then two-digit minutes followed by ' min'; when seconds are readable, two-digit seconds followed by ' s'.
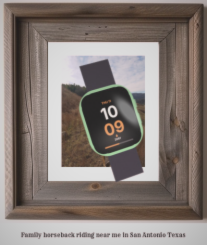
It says 10 h 09 min
